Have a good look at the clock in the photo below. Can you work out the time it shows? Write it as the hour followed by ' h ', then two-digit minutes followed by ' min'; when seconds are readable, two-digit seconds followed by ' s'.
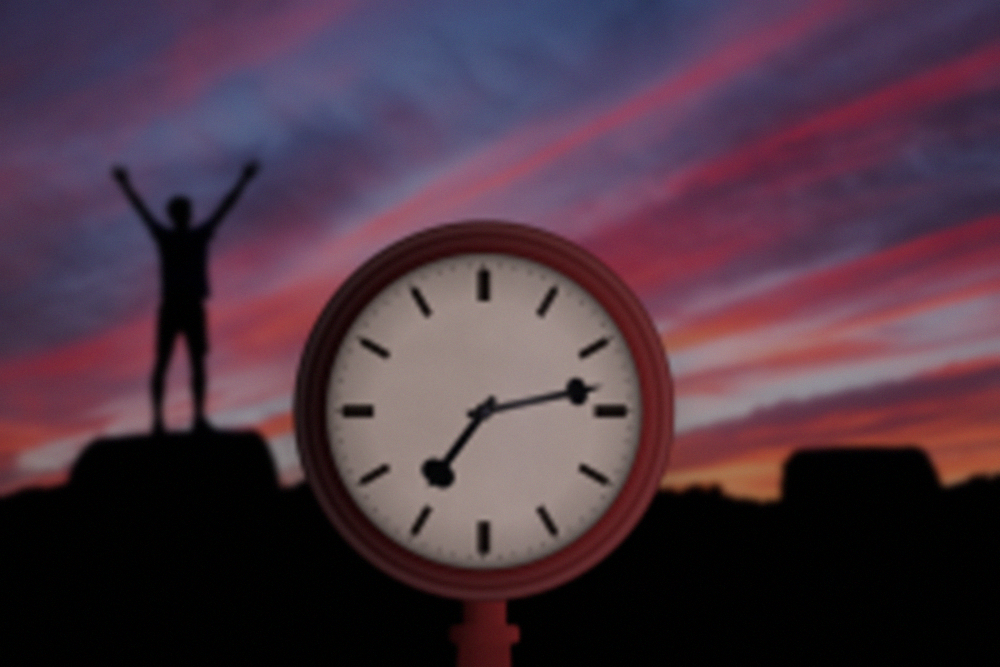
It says 7 h 13 min
